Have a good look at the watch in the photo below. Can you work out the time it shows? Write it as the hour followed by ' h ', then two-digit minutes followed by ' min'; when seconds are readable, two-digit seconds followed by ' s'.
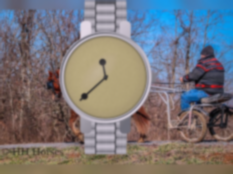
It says 11 h 38 min
